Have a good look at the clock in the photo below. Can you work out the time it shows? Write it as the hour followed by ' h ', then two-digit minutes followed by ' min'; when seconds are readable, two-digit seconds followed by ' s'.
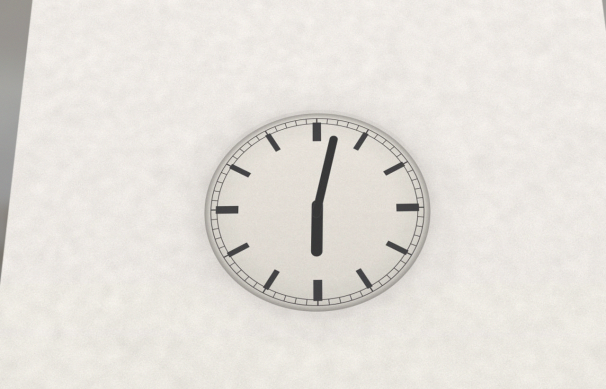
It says 6 h 02 min
